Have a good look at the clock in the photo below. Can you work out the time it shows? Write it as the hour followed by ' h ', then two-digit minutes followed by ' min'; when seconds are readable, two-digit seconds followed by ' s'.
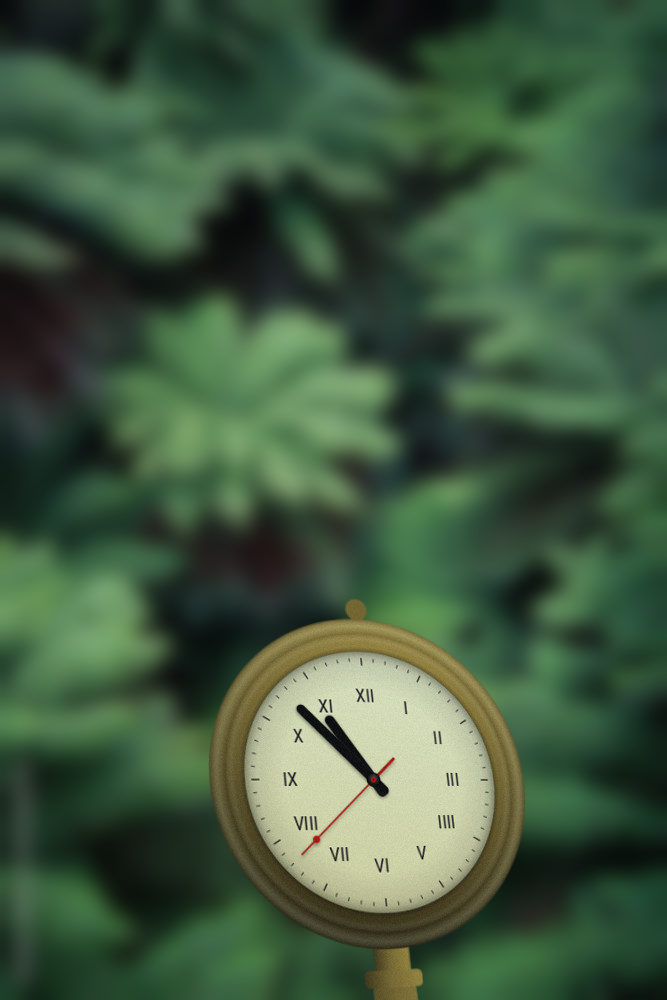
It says 10 h 52 min 38 s
